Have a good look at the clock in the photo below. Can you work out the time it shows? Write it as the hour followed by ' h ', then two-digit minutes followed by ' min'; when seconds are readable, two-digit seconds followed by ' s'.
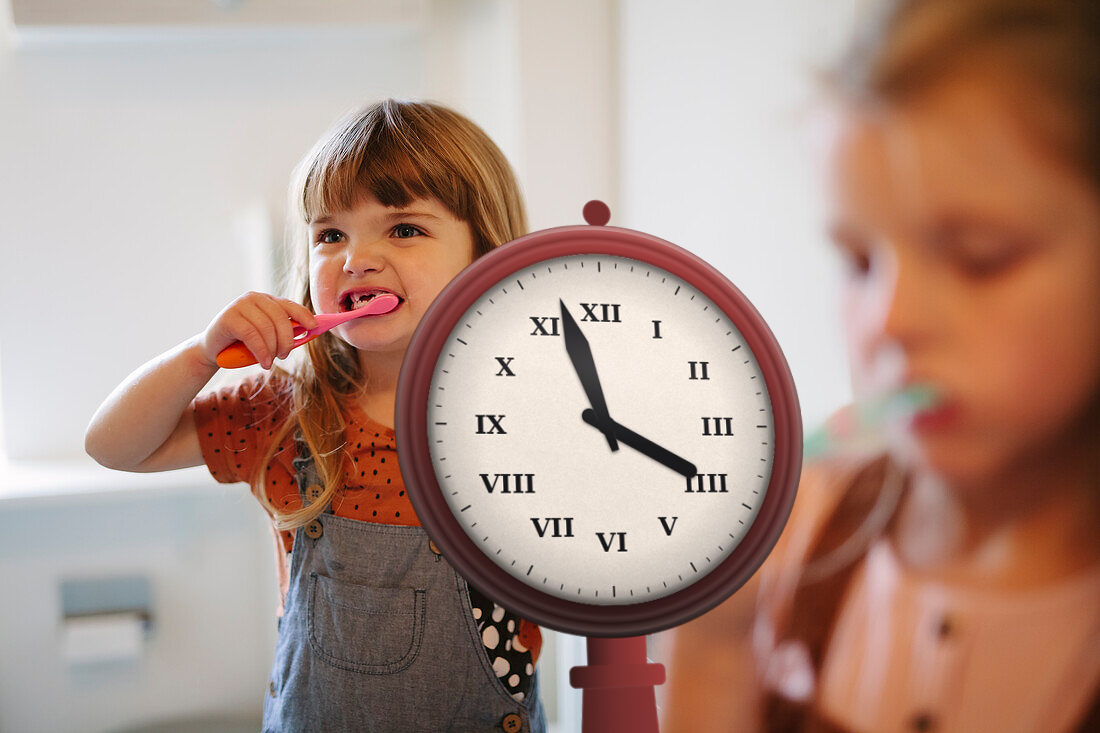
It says 3 h 57 min
